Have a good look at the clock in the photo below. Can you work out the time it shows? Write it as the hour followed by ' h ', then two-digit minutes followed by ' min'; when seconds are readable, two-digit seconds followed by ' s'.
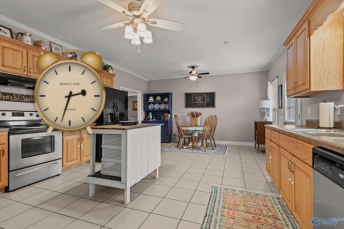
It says 2 h 33 min
